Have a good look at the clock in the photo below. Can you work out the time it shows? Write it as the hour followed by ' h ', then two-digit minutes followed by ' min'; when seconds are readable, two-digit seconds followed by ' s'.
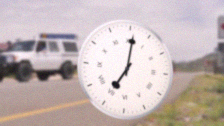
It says 7 h 01 min
